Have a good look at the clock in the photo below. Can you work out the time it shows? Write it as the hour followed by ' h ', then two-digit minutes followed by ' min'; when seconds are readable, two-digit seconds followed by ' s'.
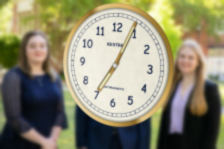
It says 7 h 04 min
